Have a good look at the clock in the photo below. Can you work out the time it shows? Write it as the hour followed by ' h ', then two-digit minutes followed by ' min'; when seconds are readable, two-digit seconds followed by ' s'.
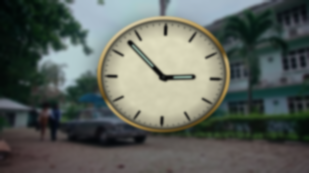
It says 2 h 53 min
